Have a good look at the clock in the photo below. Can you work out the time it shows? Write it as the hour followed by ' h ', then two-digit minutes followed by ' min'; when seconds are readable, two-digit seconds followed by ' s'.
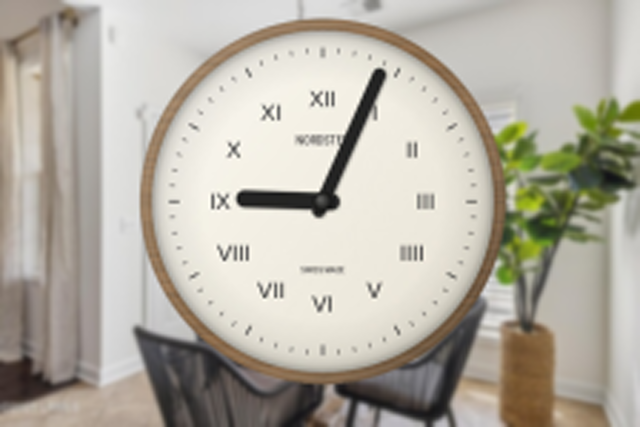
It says 9 h 04 min
